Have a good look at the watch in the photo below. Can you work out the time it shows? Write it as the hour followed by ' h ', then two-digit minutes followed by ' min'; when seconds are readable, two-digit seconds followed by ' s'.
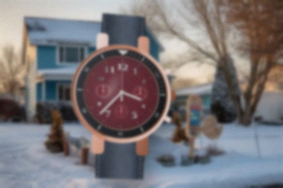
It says 3 h 37 min
